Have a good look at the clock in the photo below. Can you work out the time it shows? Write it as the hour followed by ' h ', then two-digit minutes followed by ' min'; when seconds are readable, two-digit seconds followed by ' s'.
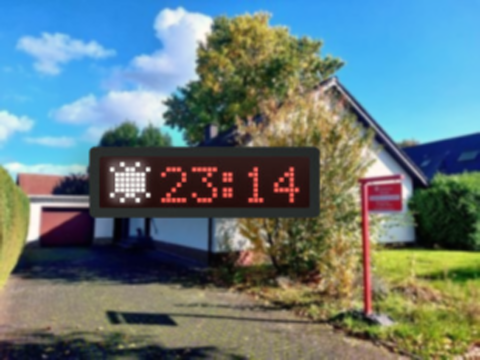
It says 23 h 14 min
